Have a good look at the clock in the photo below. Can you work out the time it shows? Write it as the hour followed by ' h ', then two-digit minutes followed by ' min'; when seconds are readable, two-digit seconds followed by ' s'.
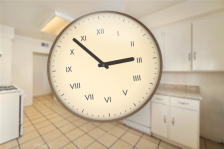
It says 2 h 53 min
